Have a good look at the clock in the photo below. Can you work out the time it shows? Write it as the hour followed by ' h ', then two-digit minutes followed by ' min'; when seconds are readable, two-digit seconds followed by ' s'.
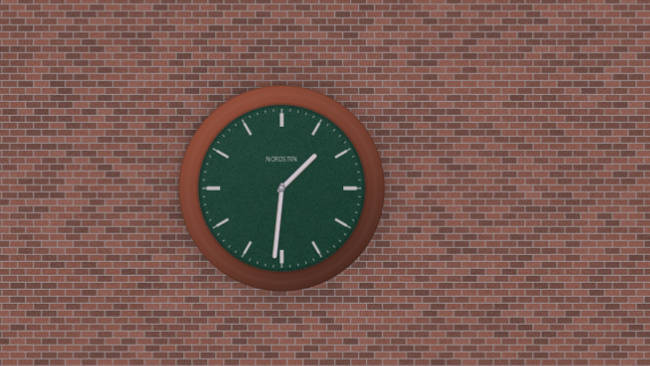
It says 1 h 31 min
